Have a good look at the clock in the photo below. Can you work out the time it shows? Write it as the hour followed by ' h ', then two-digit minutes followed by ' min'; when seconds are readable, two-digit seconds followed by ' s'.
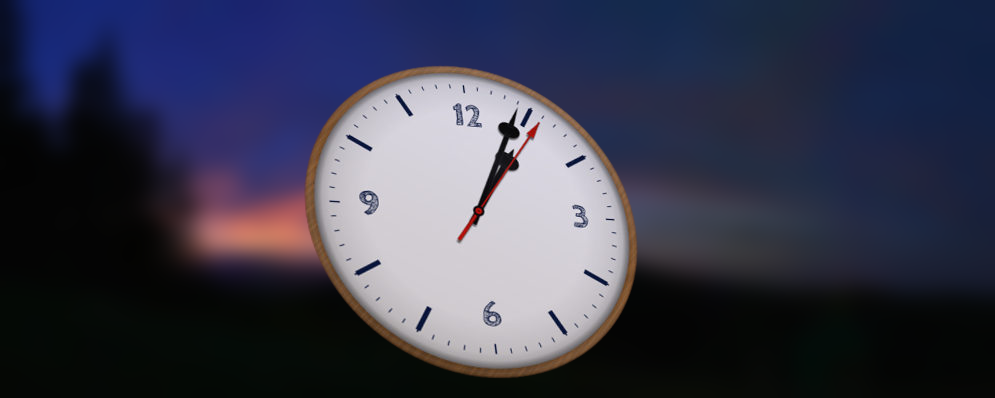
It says 1 h 04 min 06 s
